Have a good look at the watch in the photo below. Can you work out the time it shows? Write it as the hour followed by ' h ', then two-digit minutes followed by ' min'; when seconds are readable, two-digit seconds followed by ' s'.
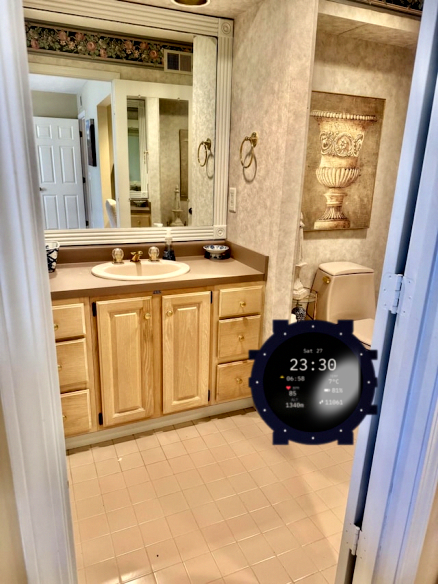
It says 23 h 30 min
